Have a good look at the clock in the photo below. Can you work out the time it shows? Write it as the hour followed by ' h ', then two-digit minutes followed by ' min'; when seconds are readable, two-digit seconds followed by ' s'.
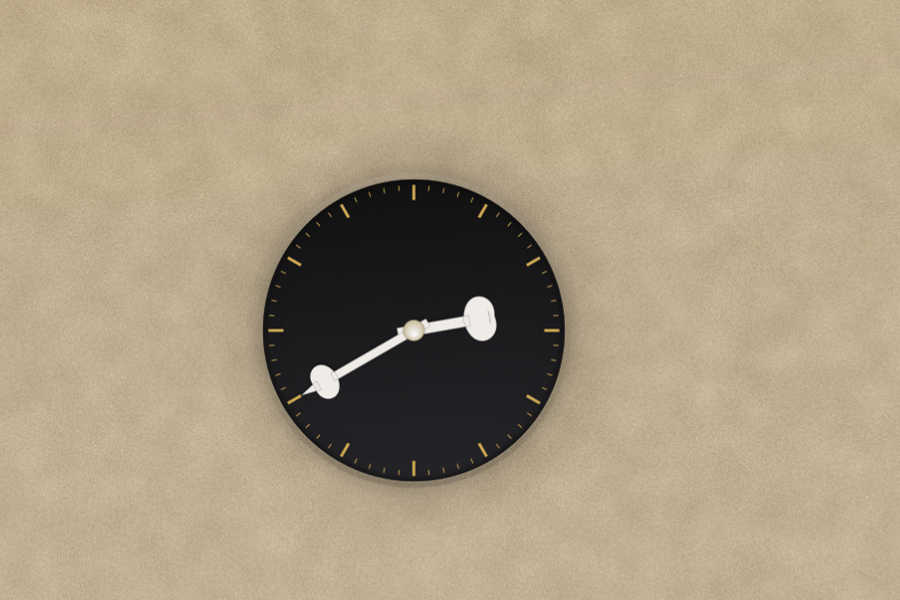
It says 2 h 40 min
